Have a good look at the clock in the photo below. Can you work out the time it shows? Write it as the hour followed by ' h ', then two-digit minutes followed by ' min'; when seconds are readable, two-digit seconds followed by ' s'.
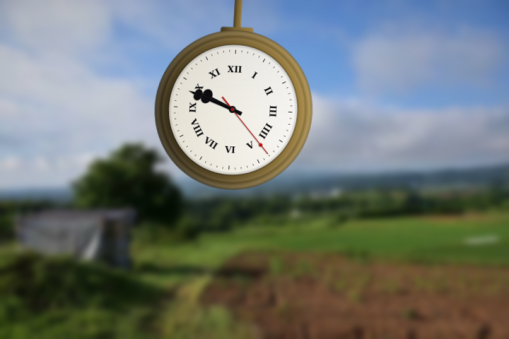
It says 9 h 48 min 23 s
